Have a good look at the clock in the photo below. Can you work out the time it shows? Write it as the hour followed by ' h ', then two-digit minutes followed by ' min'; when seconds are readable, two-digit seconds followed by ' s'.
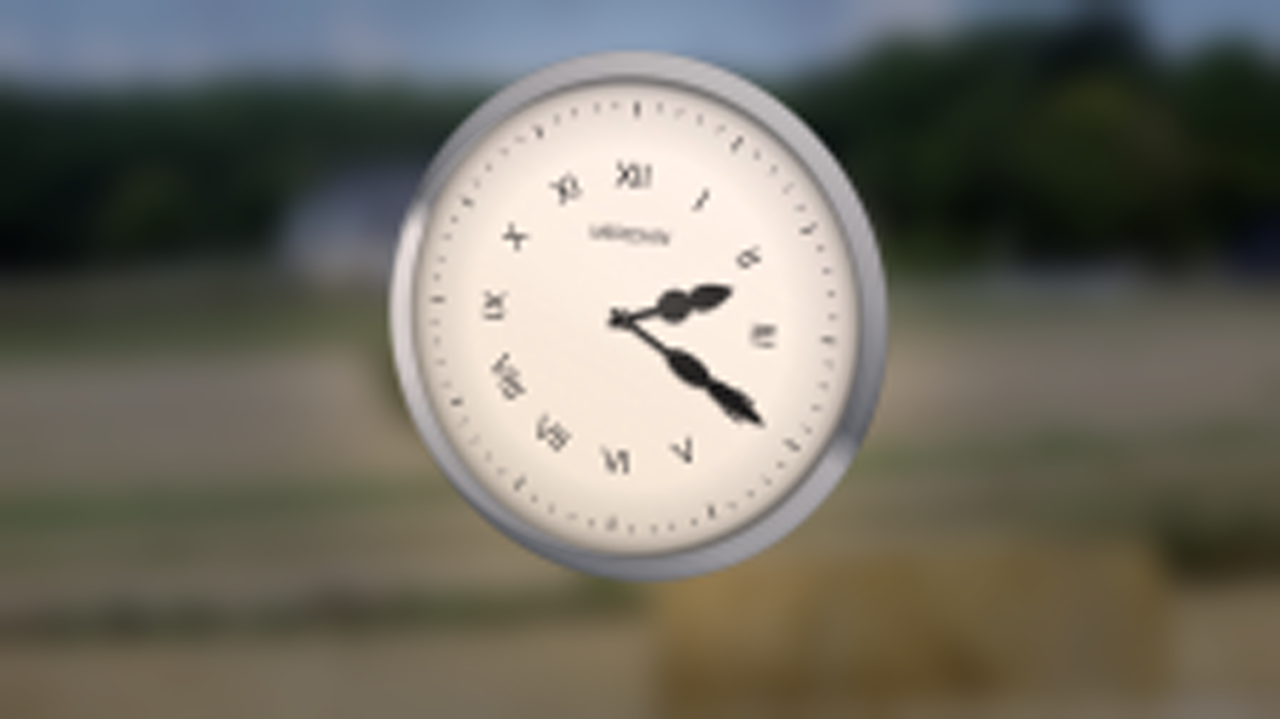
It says 2 h 20 min
